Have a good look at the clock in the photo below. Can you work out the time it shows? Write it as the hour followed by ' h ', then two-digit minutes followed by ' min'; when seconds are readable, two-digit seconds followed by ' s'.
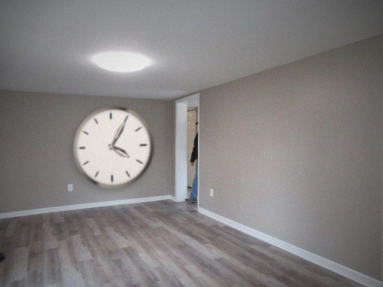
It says 4 h 05 min
